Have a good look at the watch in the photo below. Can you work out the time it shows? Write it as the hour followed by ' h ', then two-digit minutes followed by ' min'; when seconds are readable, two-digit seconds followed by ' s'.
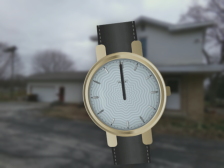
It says 12 h 00 min
